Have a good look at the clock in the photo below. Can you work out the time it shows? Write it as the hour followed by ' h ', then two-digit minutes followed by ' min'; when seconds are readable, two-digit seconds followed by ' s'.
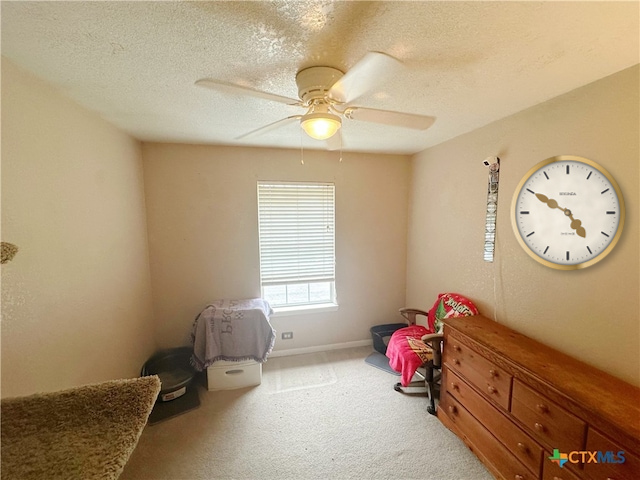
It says 4 h 50 min
